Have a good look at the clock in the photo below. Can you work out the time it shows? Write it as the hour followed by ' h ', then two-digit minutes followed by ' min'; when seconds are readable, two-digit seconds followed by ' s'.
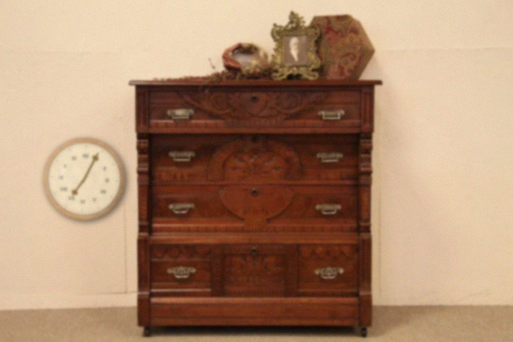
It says 7 h 04 min
